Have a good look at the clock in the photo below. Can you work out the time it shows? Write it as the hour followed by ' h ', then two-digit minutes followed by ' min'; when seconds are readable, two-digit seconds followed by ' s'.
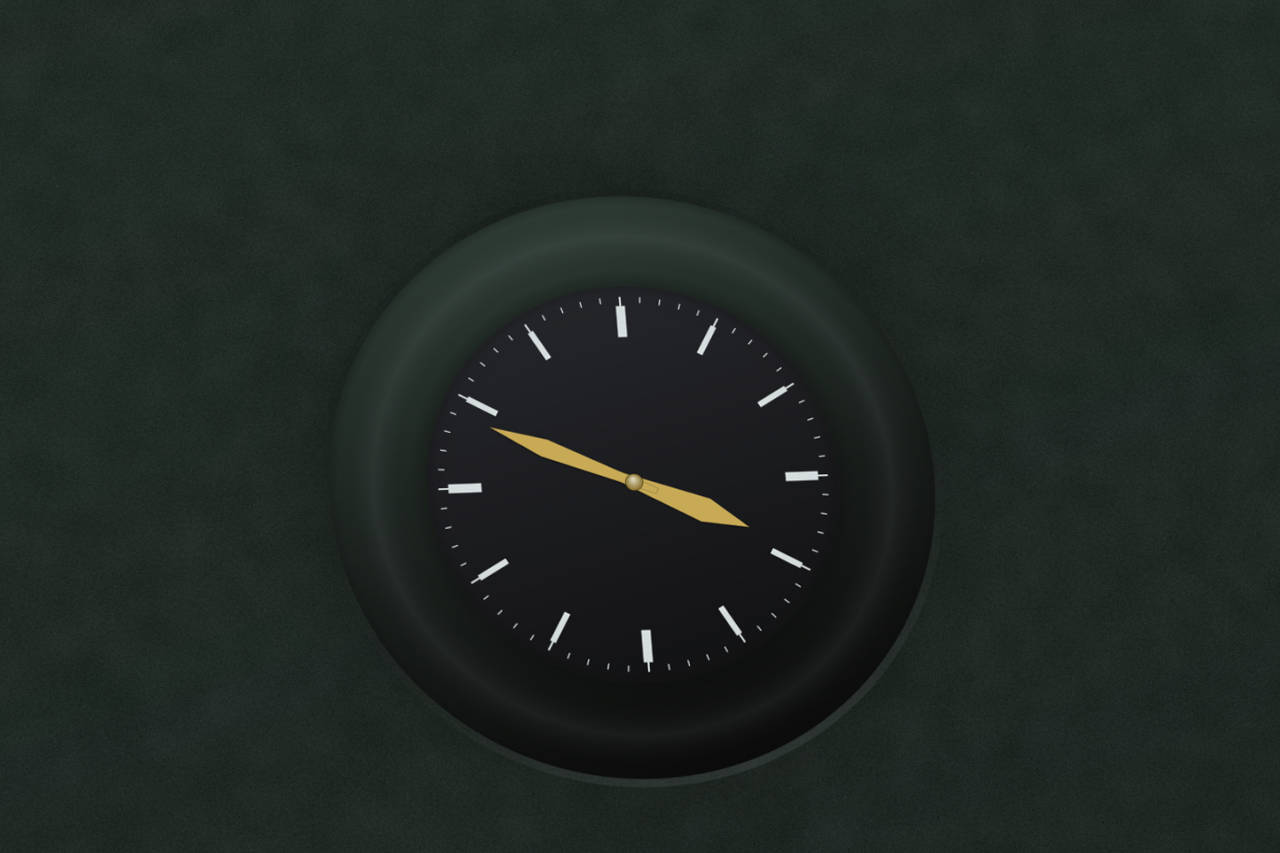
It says 3 h 49 min
